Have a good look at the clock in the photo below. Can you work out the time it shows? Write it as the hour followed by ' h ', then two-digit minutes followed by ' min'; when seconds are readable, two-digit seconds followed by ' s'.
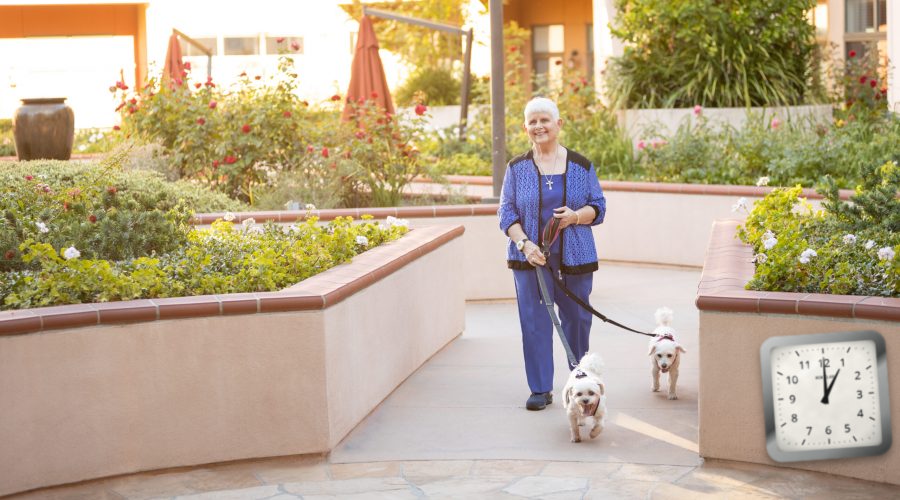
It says 1 h 00 min
